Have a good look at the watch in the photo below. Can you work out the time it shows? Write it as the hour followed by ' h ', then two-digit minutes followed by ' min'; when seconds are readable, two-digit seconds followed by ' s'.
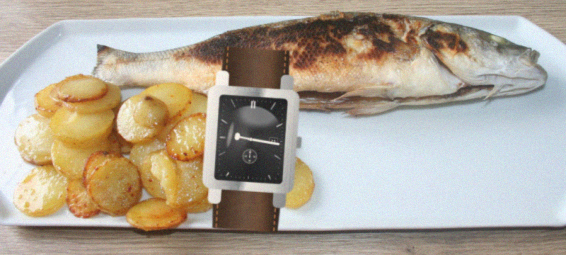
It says 9 h 16 min
